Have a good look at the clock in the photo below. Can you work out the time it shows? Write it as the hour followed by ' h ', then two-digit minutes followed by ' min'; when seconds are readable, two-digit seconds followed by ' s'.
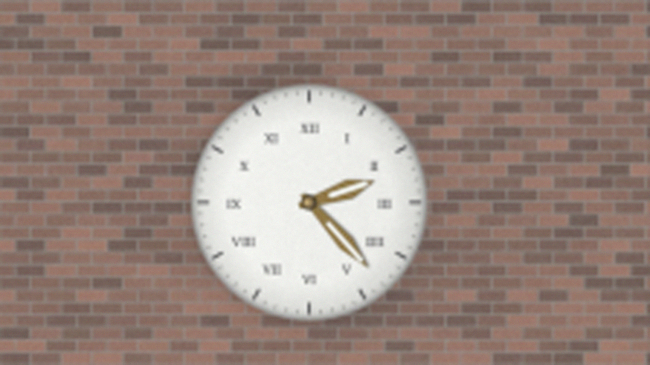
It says 2 h 23 min
